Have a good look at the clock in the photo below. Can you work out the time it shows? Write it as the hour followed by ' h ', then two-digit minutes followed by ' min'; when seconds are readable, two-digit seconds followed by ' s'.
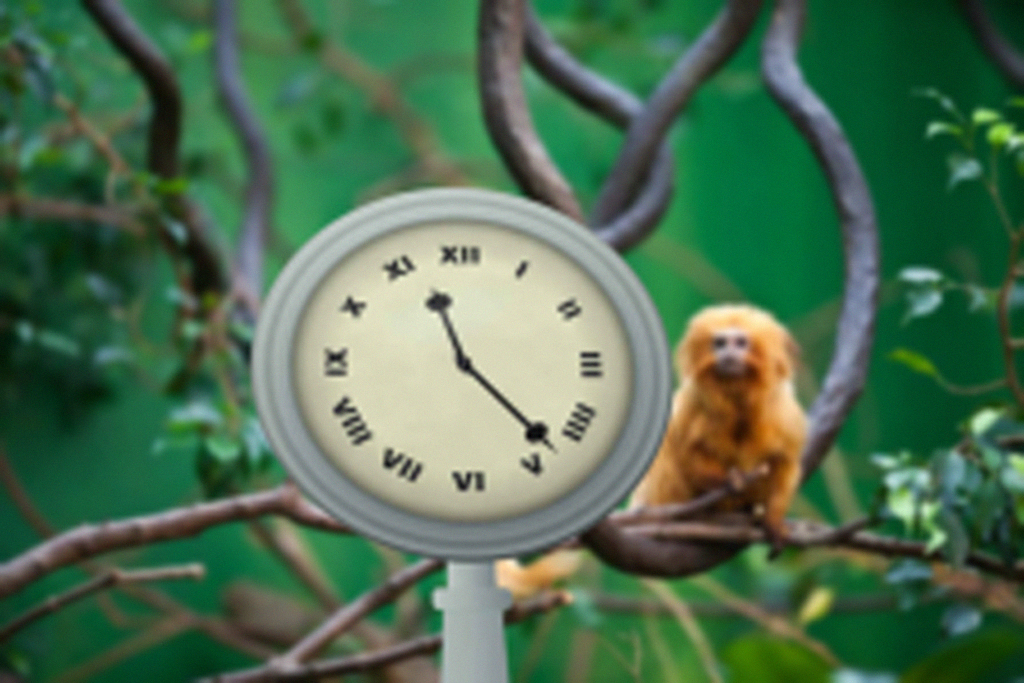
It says 11 h 23 min
